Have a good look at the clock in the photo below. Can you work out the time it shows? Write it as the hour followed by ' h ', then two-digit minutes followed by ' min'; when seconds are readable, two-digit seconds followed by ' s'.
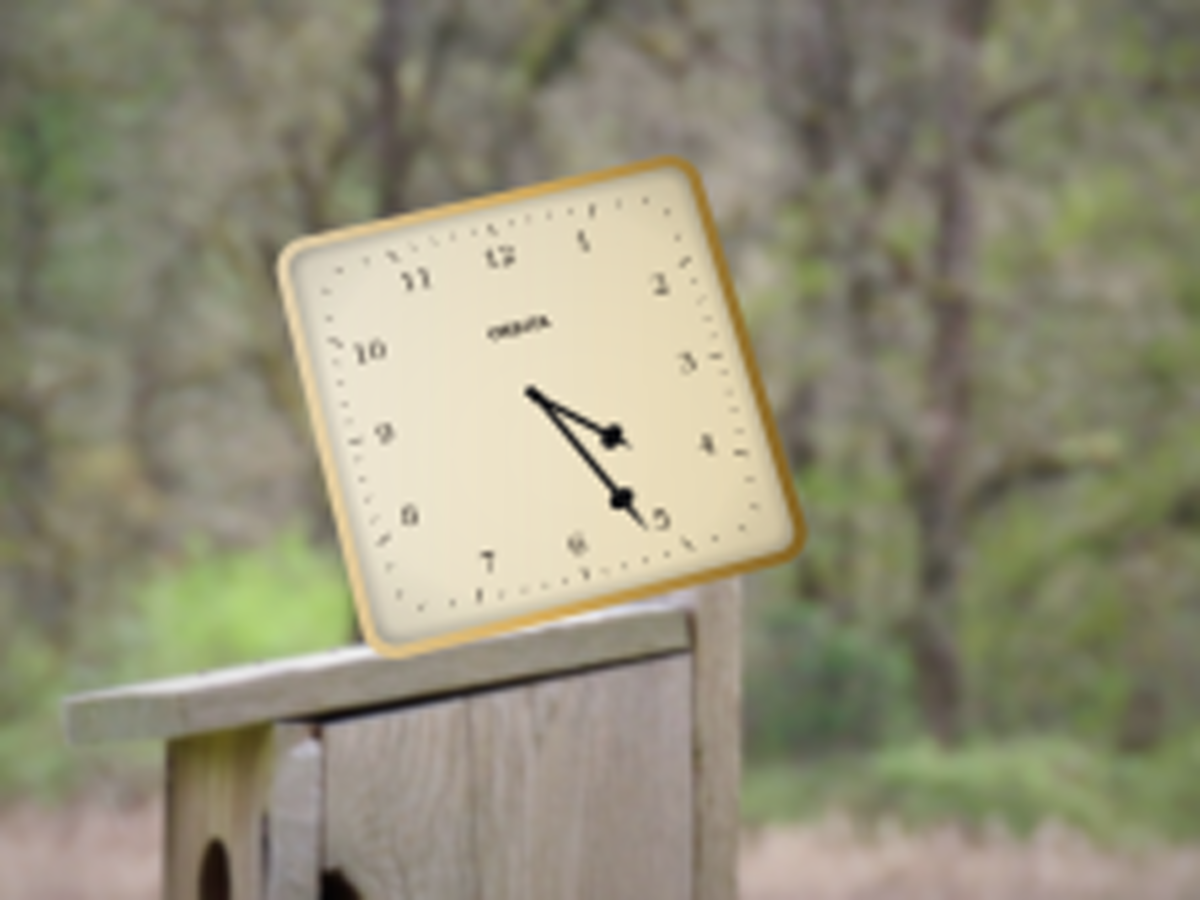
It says 4 h 26 min
